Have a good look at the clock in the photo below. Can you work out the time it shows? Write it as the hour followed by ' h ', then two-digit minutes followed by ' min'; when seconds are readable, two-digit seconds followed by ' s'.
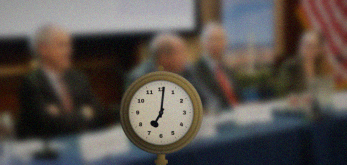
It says 7 h 01 min
